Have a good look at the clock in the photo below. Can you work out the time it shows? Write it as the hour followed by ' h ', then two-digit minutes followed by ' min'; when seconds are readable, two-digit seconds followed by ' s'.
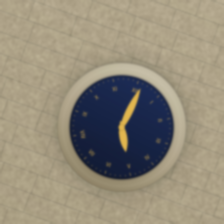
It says 5 h 01 min
